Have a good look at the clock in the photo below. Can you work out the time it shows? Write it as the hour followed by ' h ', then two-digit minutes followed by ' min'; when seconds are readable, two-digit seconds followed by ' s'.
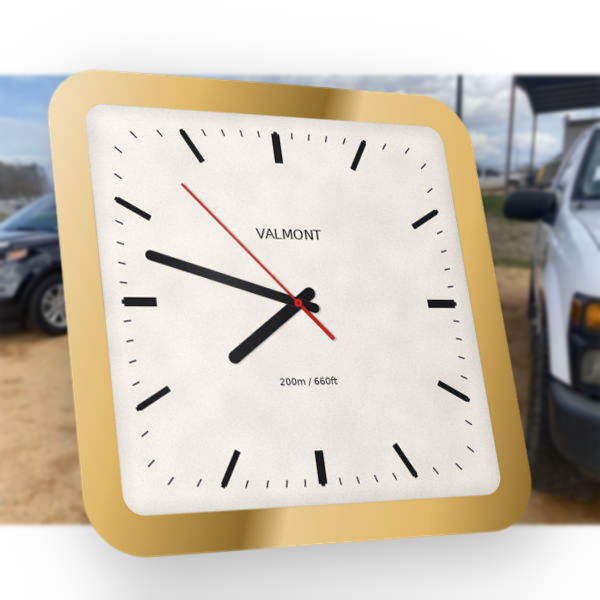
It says 7 h 47 min 53 s
